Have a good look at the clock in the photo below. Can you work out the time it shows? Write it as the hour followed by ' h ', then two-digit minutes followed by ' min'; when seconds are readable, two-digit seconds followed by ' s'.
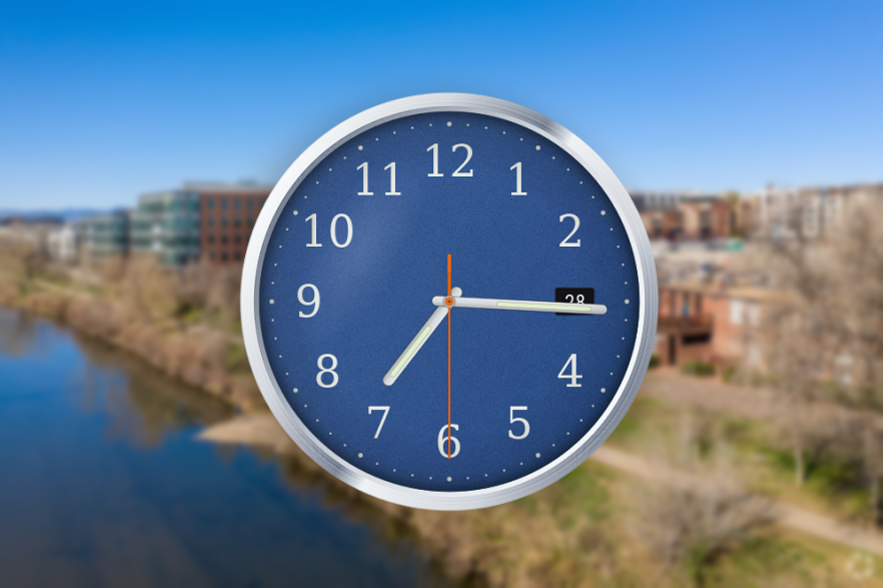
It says 7 h 15 min 30 s
